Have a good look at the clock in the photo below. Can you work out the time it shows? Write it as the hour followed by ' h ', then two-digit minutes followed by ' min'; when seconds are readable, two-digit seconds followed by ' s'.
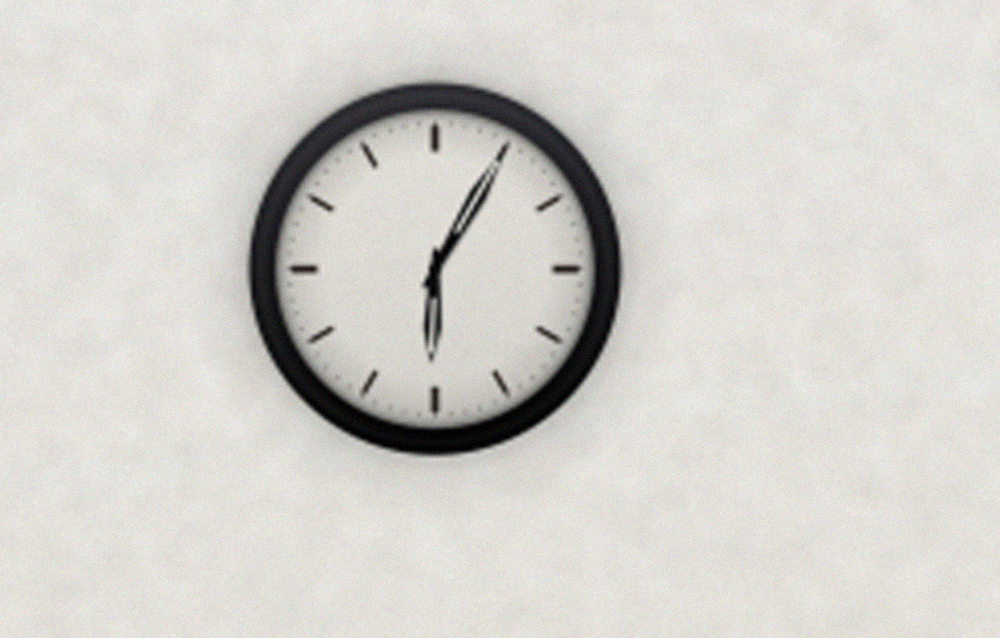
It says 6 h 05 min
